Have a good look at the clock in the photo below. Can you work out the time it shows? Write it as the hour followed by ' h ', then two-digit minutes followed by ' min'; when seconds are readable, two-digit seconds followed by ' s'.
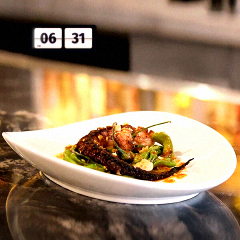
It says 6 h 31 min
